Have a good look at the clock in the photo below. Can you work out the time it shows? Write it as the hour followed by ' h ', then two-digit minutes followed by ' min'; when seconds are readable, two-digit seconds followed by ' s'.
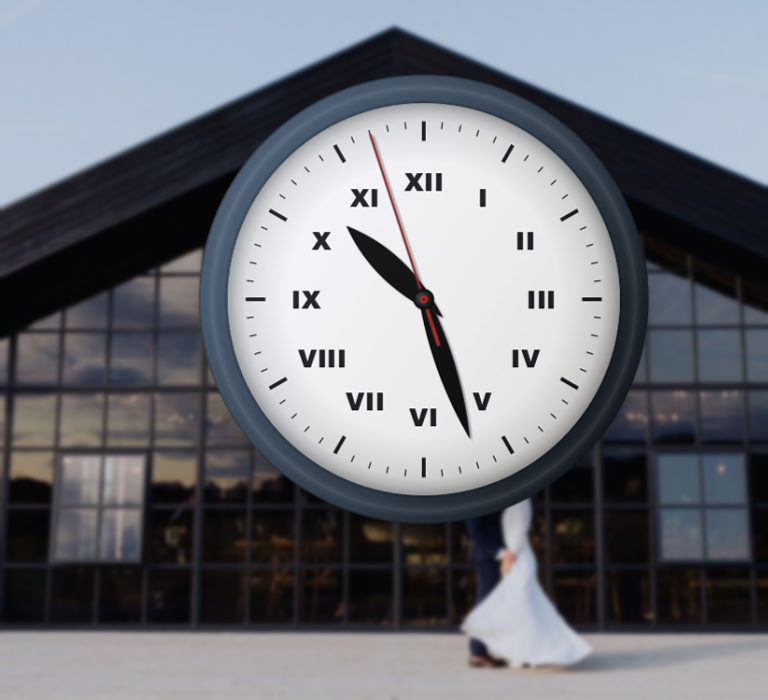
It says 10 h 26 min 57 s
